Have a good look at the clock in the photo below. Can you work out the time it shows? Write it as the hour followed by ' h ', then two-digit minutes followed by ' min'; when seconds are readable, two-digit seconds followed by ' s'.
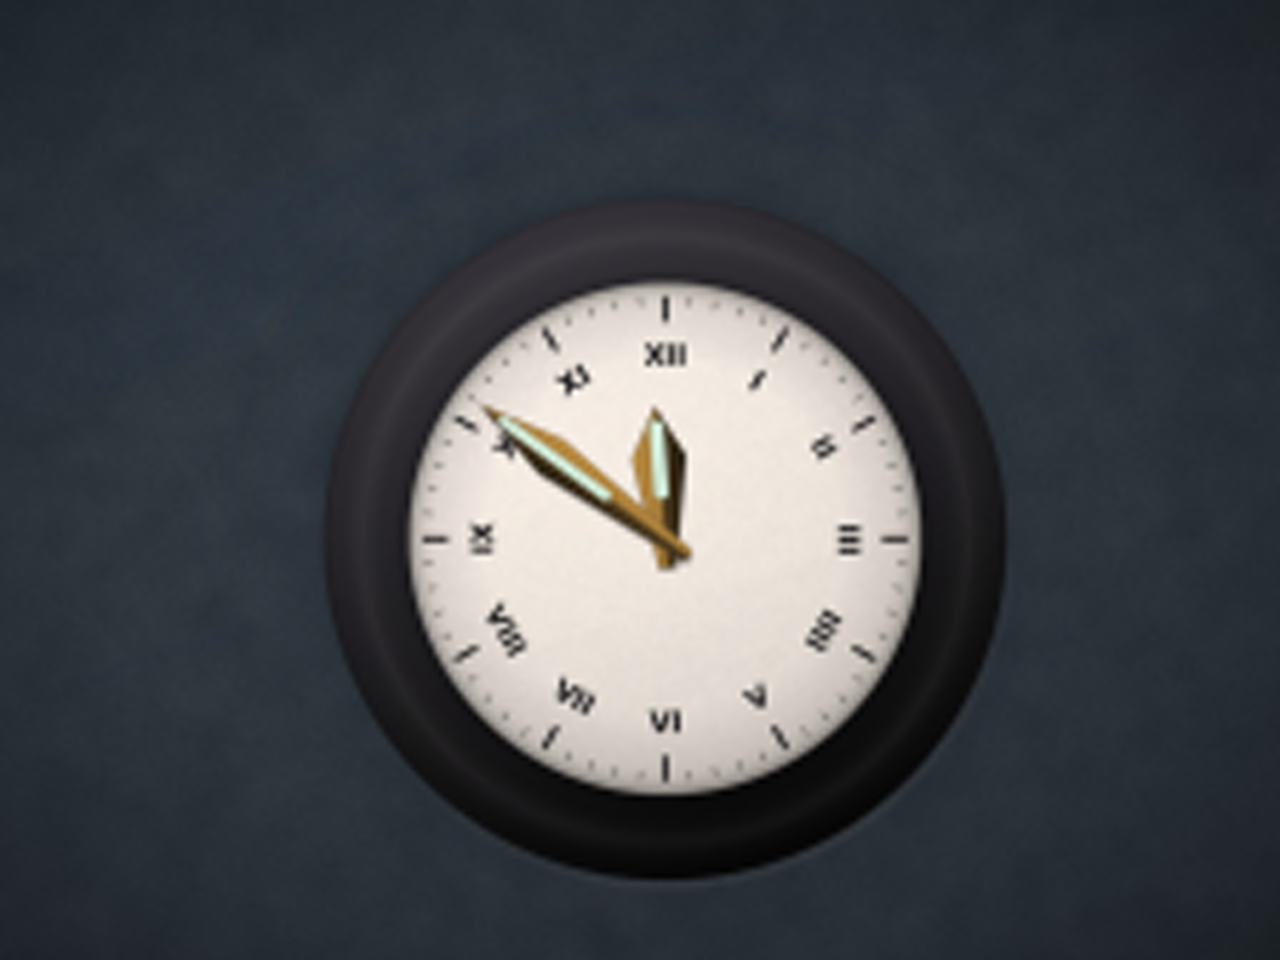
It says 11 h 51 min
